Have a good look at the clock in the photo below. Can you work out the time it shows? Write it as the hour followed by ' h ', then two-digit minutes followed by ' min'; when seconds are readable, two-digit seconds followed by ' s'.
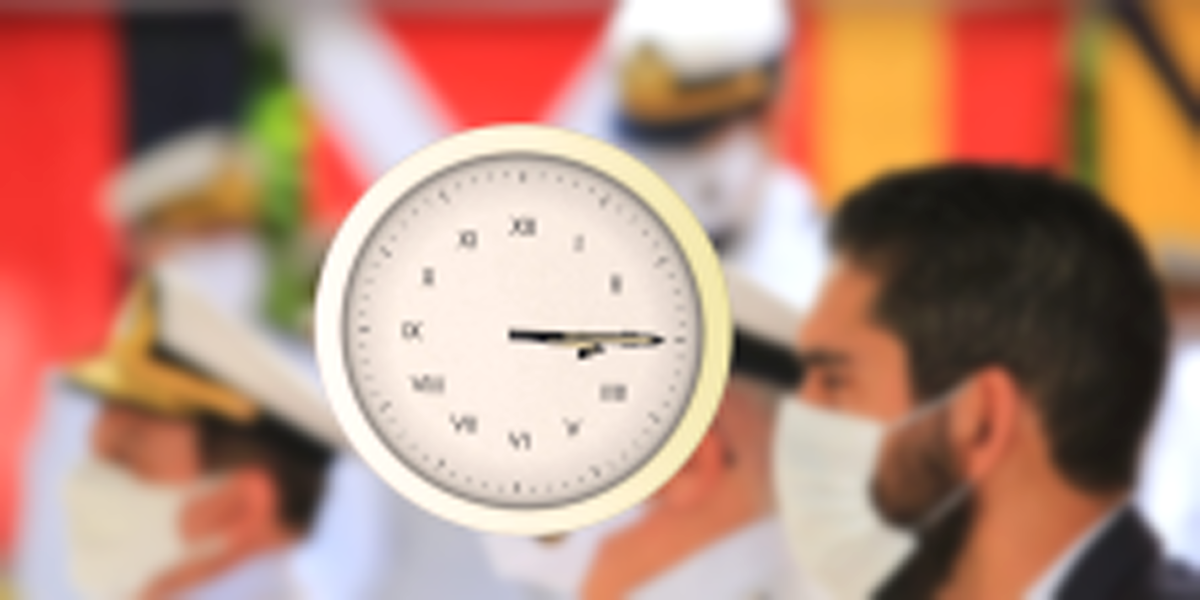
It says 3 h 15 min
